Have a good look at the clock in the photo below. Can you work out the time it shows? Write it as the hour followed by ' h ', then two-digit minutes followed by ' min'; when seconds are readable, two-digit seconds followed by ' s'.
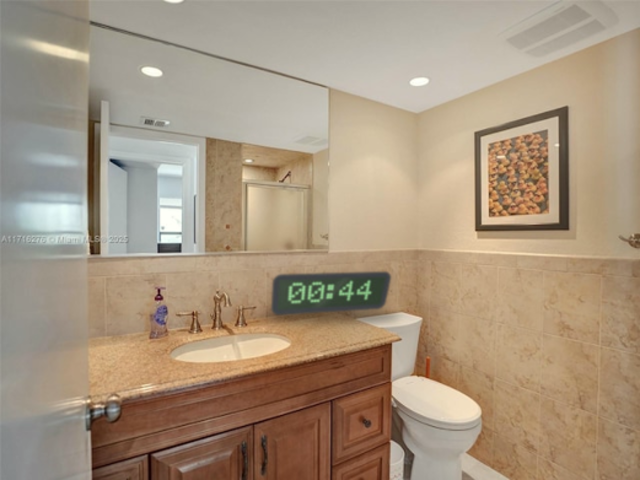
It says 0 h 44 min
